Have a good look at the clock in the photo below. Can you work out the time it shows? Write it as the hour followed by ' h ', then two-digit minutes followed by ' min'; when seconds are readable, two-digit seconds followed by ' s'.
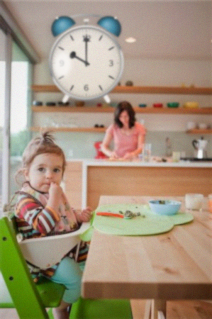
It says 10 h 00 min
